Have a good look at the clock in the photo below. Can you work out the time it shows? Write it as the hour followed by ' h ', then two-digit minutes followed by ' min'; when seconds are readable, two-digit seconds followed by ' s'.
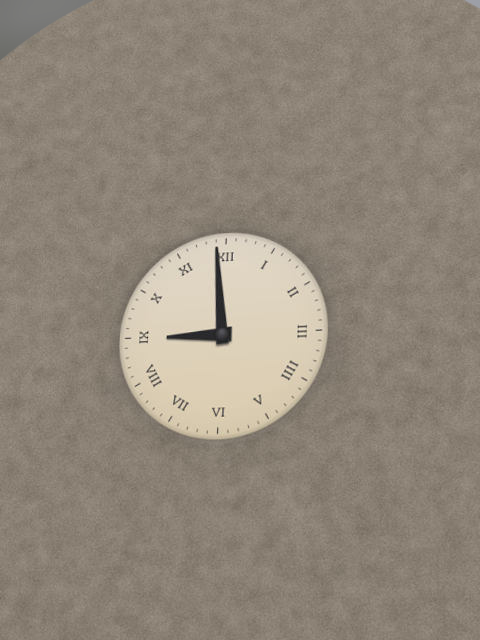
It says 8 h 59 min
